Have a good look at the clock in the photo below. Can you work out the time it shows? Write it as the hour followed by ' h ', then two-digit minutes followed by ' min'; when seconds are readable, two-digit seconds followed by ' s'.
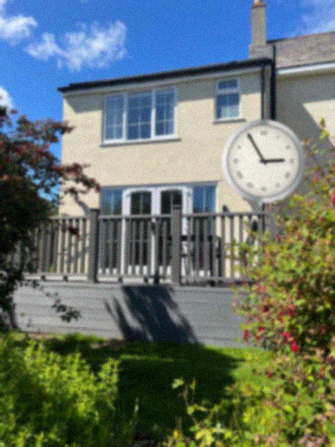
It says 2 h 55 min
